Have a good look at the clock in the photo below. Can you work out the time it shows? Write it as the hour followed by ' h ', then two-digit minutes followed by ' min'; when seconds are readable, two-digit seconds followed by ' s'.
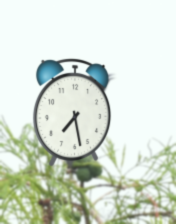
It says 7 h 28 min
